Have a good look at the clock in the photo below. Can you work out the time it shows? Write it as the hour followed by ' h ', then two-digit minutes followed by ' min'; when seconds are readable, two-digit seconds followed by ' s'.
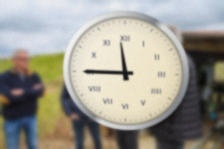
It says 11 h 45 min
